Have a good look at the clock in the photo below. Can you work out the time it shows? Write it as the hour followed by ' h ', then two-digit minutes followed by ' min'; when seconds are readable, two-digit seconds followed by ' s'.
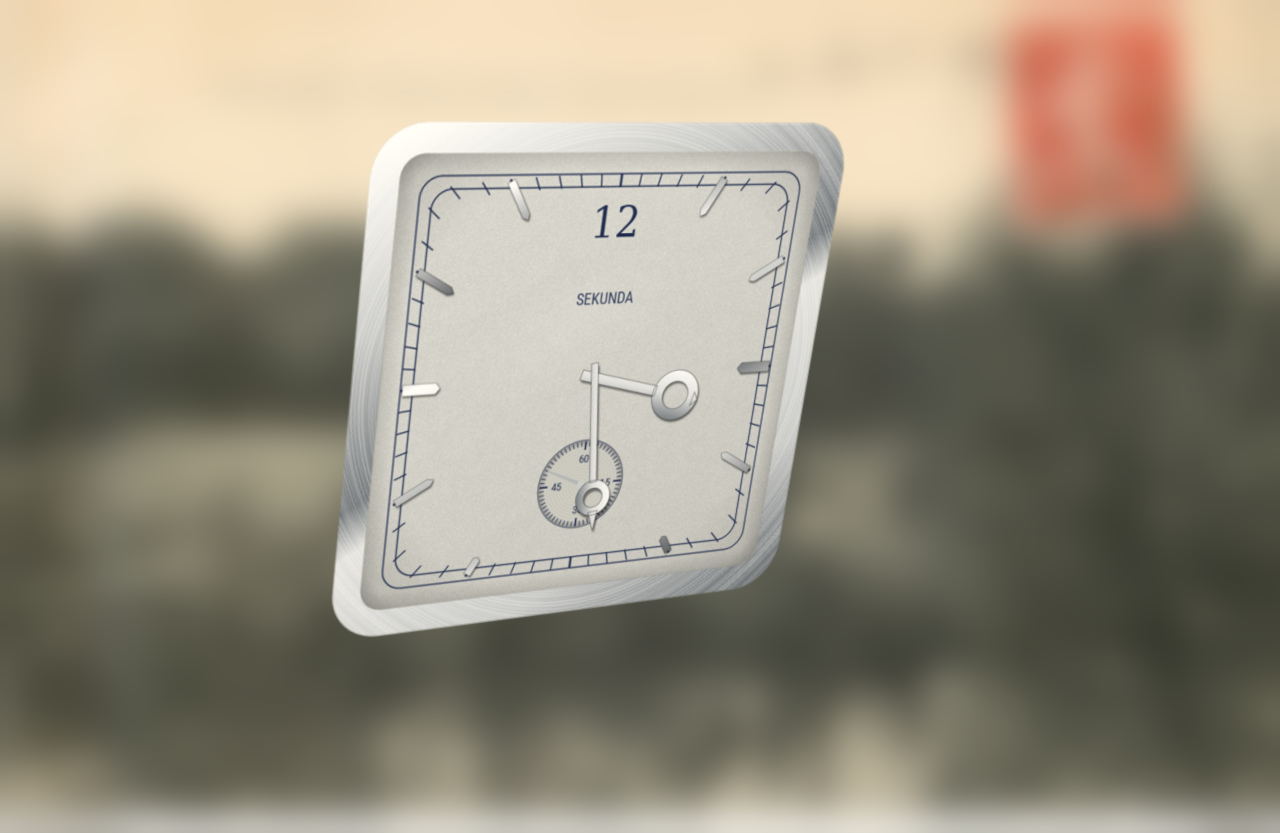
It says 3 h 28 min 49 s
